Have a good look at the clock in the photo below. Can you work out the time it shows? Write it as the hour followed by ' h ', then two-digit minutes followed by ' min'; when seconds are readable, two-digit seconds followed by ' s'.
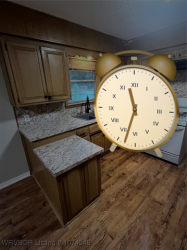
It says 11 h 33 min
